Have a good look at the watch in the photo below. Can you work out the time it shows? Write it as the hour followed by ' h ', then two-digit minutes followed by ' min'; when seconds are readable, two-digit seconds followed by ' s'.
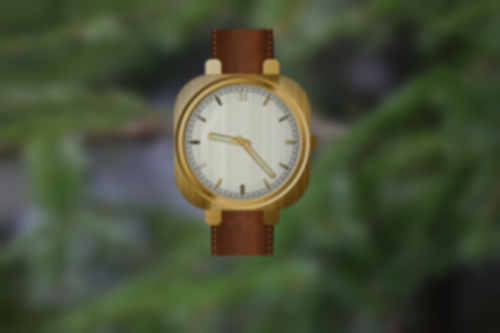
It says 9 h 23 min
